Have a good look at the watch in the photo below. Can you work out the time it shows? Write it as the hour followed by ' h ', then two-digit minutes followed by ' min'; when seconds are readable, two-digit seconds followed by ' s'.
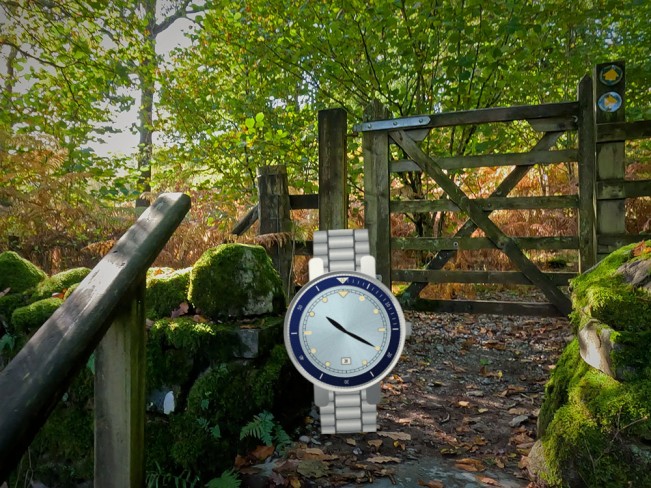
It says 10 h 20 min
